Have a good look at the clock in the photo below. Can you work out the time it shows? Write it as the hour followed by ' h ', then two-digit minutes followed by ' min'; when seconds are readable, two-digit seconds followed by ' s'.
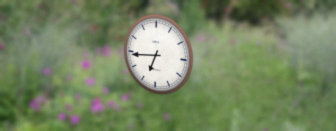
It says 6 h 44 min
